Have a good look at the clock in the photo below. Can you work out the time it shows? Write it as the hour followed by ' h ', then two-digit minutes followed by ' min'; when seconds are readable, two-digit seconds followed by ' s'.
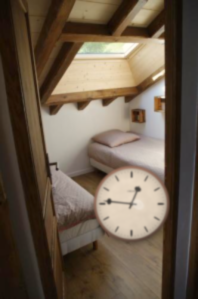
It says 12 h 46 min
